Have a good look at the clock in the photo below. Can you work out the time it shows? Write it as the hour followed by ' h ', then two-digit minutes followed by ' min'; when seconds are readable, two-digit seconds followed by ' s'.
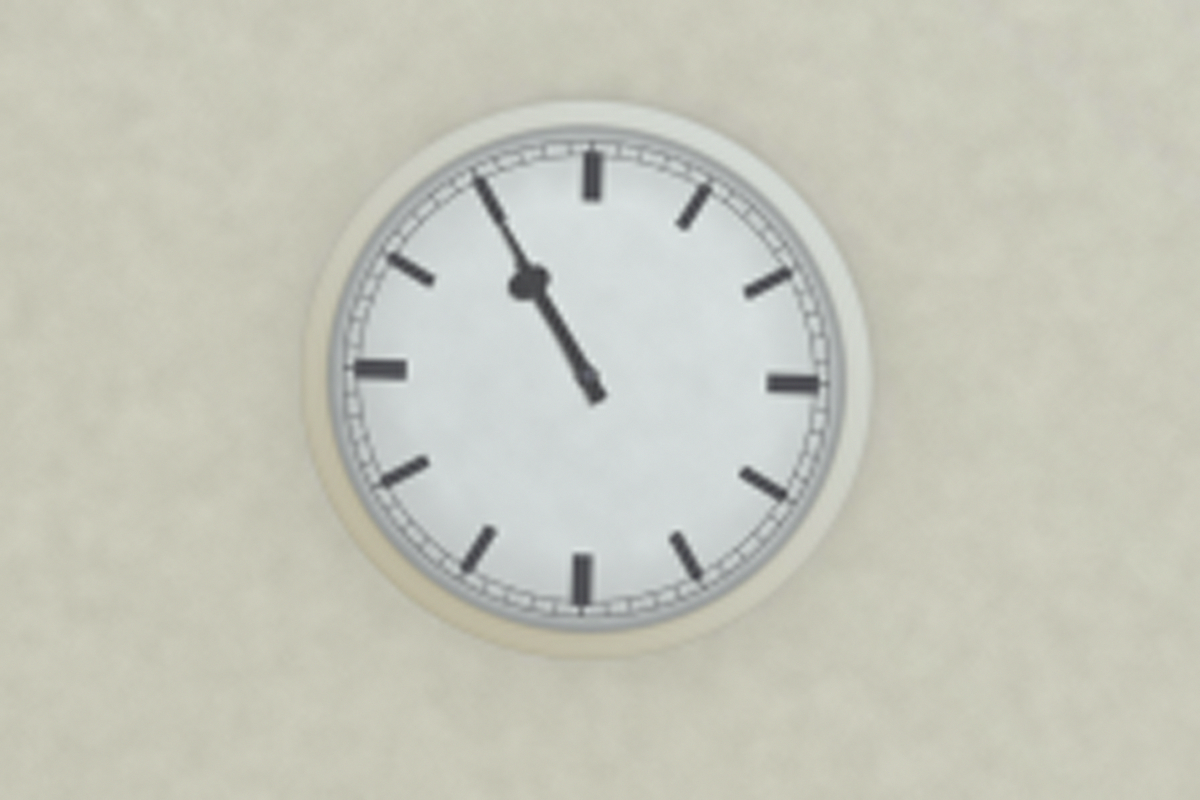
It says 10 h 55 min
